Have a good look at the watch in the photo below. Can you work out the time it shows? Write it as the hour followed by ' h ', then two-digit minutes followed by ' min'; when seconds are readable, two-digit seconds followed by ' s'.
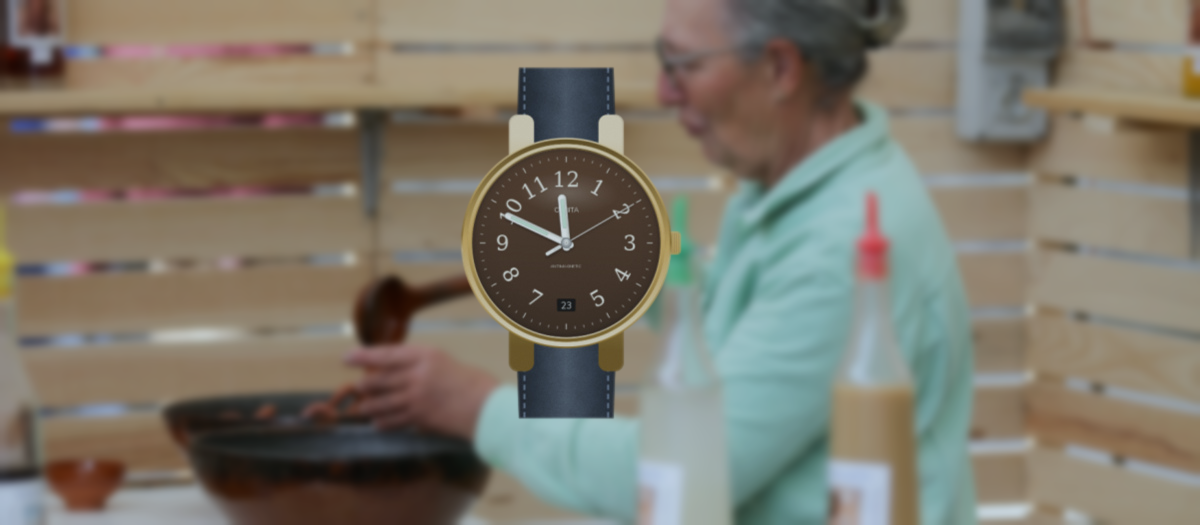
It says 11 h 49 min 10 s
